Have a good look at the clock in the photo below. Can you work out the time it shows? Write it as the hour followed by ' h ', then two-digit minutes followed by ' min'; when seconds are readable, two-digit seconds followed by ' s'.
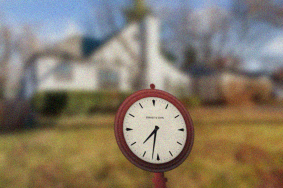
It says 7 h 32 min
